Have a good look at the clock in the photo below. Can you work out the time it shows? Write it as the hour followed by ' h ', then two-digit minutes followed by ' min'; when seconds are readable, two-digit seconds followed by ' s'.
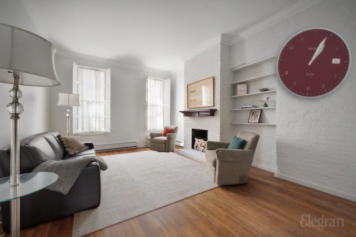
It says 1 h 04 min
